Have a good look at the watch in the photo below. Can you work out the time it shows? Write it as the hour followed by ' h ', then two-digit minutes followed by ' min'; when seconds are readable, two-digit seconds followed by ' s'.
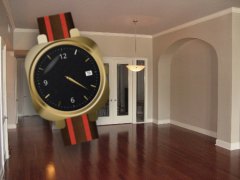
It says 4 h 22 min
